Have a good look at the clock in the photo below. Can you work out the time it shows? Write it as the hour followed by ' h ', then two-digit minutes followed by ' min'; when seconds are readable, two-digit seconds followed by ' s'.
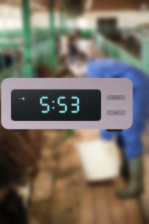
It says 5 h 53 min
